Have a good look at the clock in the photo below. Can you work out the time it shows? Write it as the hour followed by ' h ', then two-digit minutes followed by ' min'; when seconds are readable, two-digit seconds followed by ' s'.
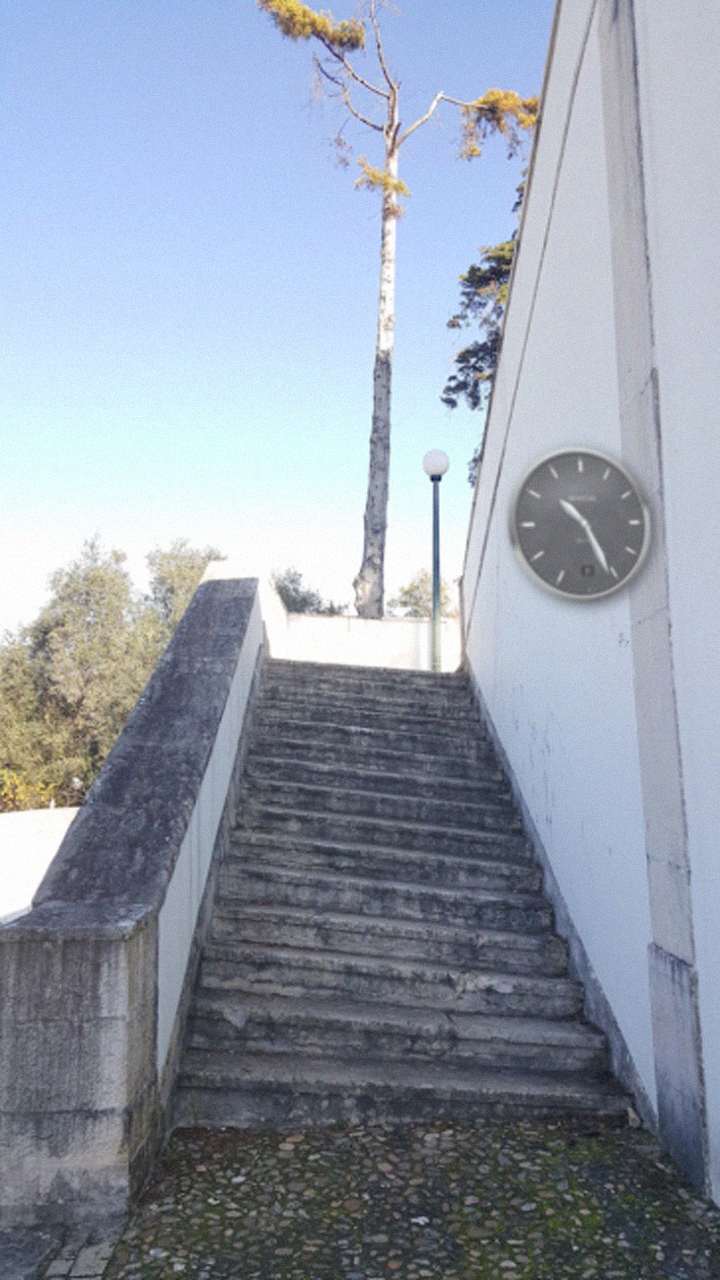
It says 10 h 26 min
